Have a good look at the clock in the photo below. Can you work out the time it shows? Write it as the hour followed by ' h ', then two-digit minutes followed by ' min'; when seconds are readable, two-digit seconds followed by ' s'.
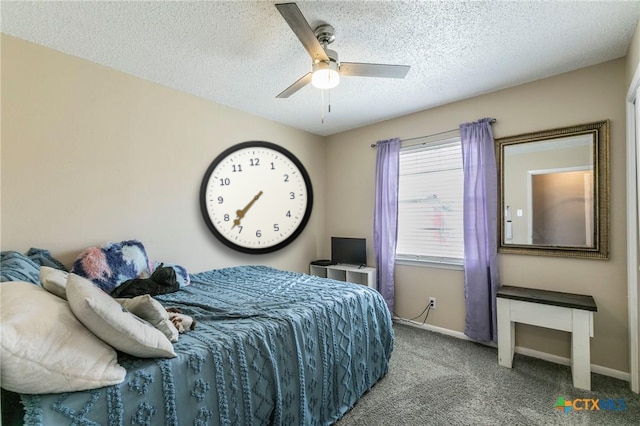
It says 7 h 37 min
